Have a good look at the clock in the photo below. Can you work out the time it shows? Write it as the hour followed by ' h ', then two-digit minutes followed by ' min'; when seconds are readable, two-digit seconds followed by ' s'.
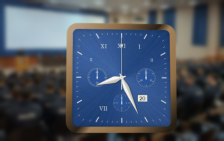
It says 8 h 26 min
